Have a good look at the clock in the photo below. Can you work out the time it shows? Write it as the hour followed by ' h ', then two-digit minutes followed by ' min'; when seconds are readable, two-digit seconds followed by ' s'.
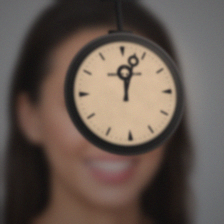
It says 12 h 03 min
